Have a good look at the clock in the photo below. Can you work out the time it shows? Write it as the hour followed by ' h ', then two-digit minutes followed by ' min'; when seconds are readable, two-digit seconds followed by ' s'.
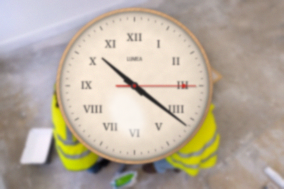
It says 10 h 21 min 15 s
